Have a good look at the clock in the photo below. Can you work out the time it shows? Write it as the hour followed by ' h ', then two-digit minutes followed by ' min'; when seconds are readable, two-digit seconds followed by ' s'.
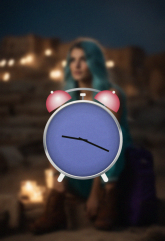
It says 9 h 19 min
